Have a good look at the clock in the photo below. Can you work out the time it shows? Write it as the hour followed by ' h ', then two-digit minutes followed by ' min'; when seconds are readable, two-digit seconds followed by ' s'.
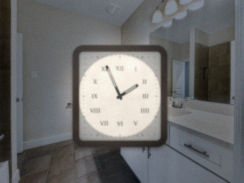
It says 1 h 56 min
